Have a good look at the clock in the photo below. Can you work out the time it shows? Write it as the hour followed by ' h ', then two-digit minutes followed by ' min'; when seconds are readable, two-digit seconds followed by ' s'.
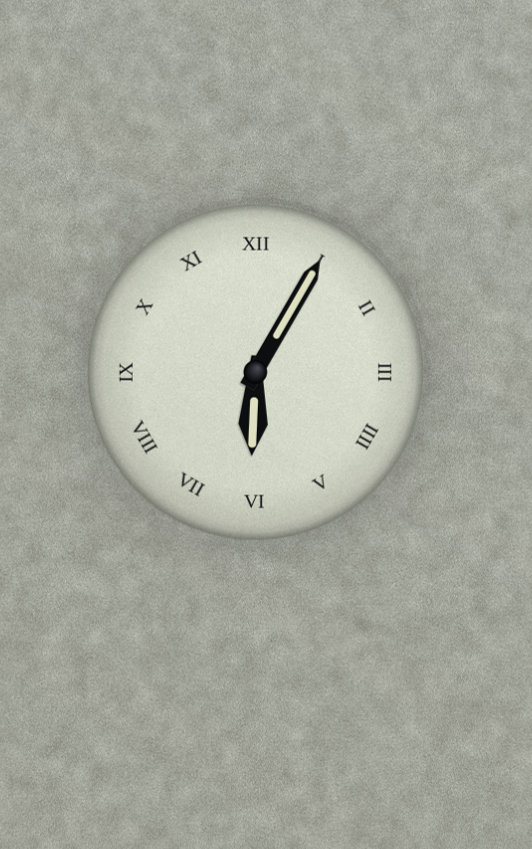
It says 6 h 05 min
